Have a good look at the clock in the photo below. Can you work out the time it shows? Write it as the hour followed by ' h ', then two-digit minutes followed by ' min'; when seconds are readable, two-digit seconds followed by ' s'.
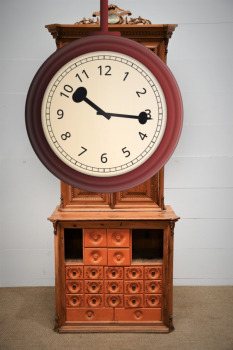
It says 10 h 16 min
